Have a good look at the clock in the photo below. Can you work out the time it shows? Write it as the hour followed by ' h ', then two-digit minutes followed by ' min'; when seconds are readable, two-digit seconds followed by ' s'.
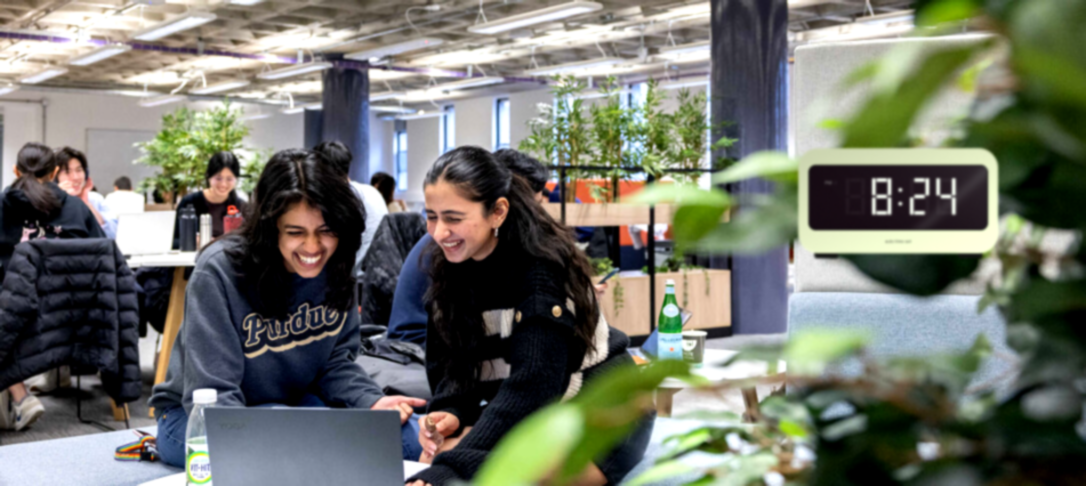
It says 8 h 24 min
